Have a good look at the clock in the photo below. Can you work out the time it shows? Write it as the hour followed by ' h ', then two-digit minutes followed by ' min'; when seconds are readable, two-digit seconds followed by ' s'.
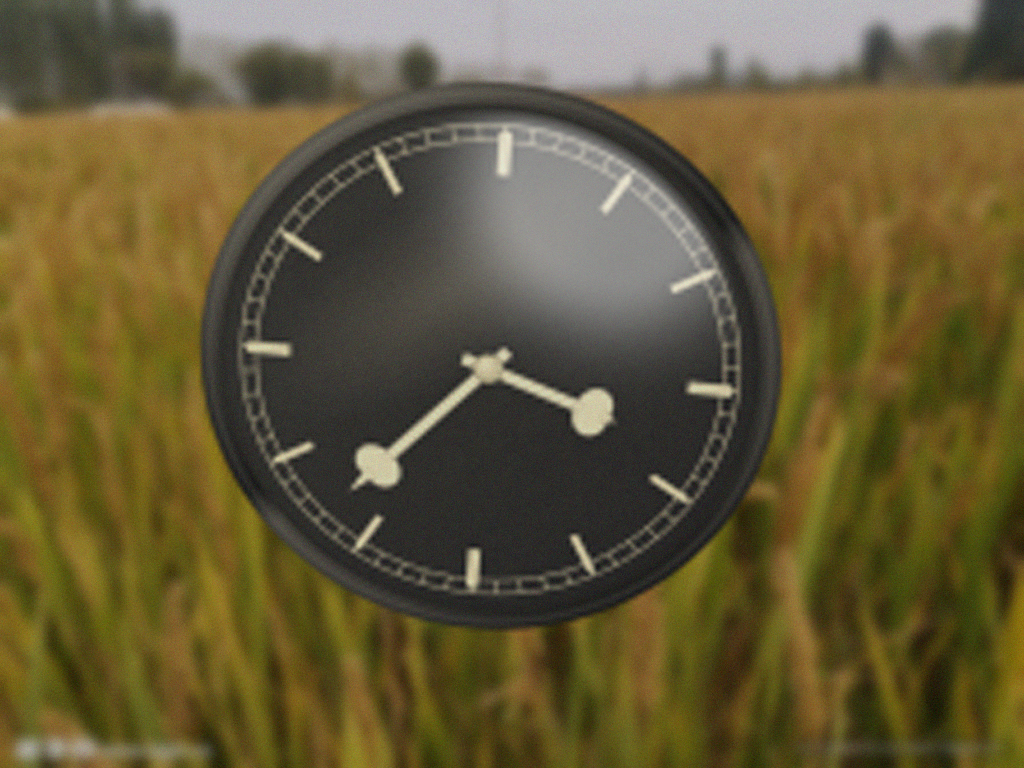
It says 3 h 37 min
